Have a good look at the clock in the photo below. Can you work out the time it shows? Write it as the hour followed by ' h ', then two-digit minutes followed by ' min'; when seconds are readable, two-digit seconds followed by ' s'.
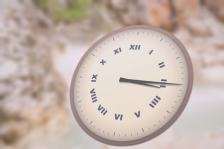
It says 3 h 15 min
